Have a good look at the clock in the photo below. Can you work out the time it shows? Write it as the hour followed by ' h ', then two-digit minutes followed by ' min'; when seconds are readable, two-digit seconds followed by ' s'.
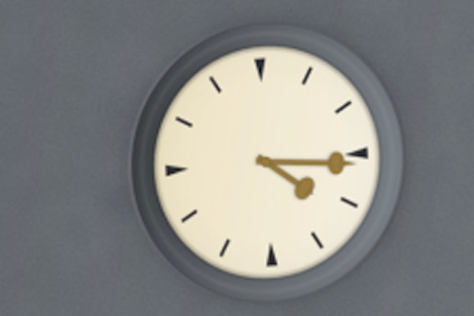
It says 4 h 16 min
